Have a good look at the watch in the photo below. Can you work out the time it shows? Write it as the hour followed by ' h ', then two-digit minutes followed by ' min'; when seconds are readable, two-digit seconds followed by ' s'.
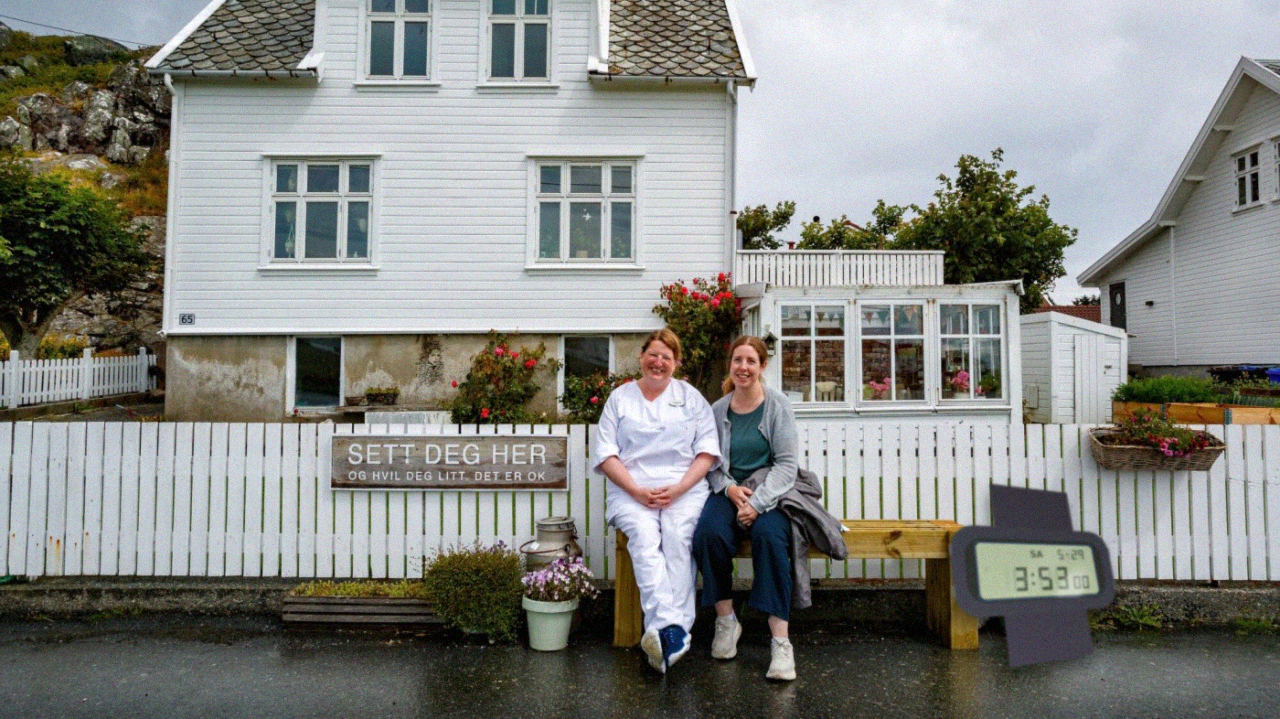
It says 3 h 53 min 00 s
